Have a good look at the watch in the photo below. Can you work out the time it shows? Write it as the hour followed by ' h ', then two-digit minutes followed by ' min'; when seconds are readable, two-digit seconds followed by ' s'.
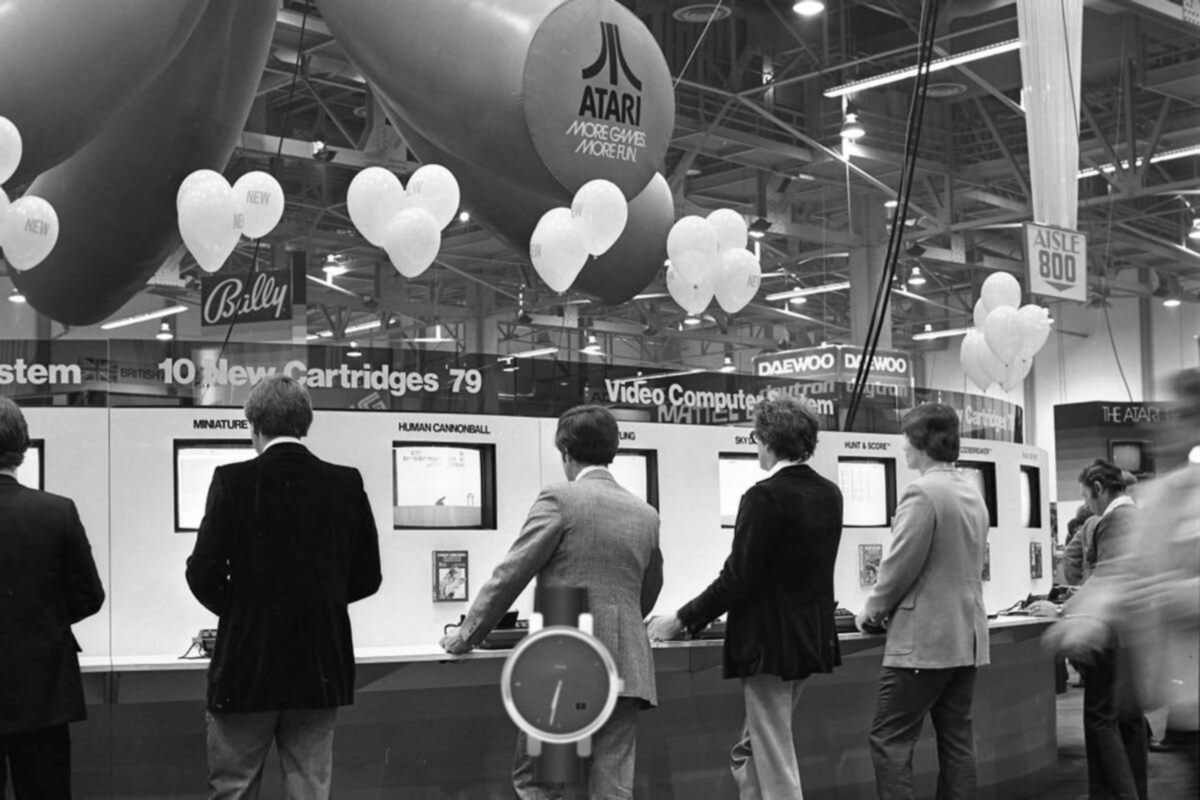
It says 6 h 32 min
